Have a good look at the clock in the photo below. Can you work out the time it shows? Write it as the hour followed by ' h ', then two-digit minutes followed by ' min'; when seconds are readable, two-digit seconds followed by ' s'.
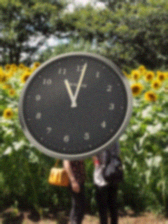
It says 11 h 01 min
